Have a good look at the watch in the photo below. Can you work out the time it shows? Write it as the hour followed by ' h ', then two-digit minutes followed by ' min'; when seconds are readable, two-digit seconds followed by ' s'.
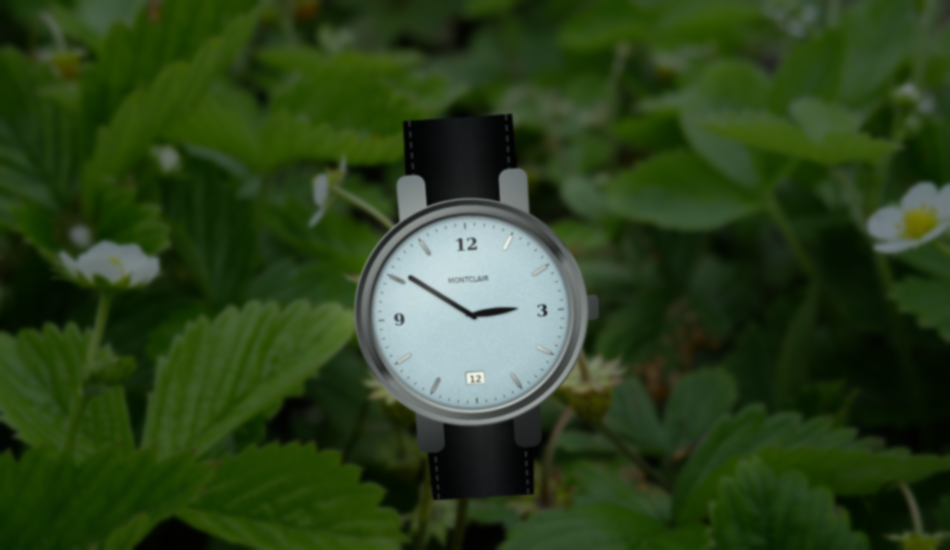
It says 2 h 51 min
